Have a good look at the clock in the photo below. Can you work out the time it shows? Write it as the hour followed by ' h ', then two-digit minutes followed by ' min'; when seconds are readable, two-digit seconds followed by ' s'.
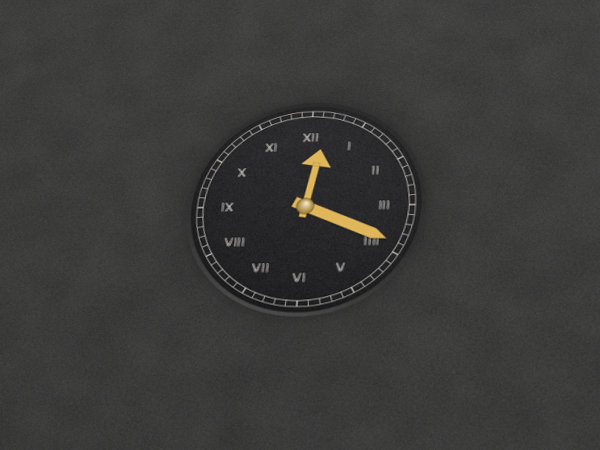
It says 12 h 19 min
